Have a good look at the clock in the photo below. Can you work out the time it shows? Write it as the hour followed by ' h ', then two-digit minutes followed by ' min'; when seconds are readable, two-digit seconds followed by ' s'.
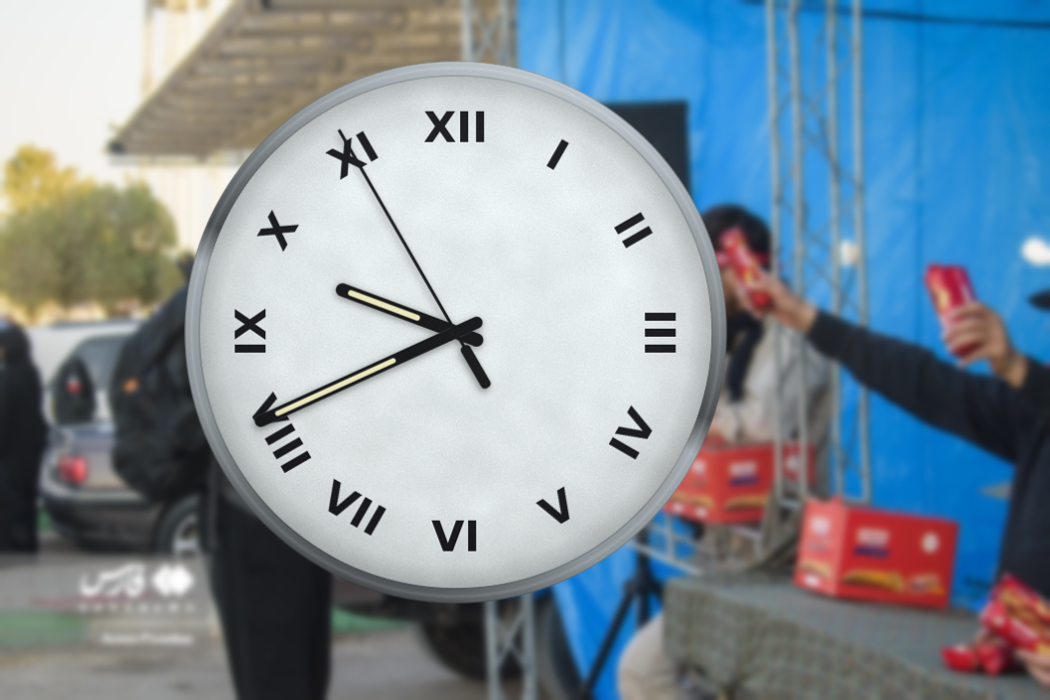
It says 9 h 40 min 55 s
